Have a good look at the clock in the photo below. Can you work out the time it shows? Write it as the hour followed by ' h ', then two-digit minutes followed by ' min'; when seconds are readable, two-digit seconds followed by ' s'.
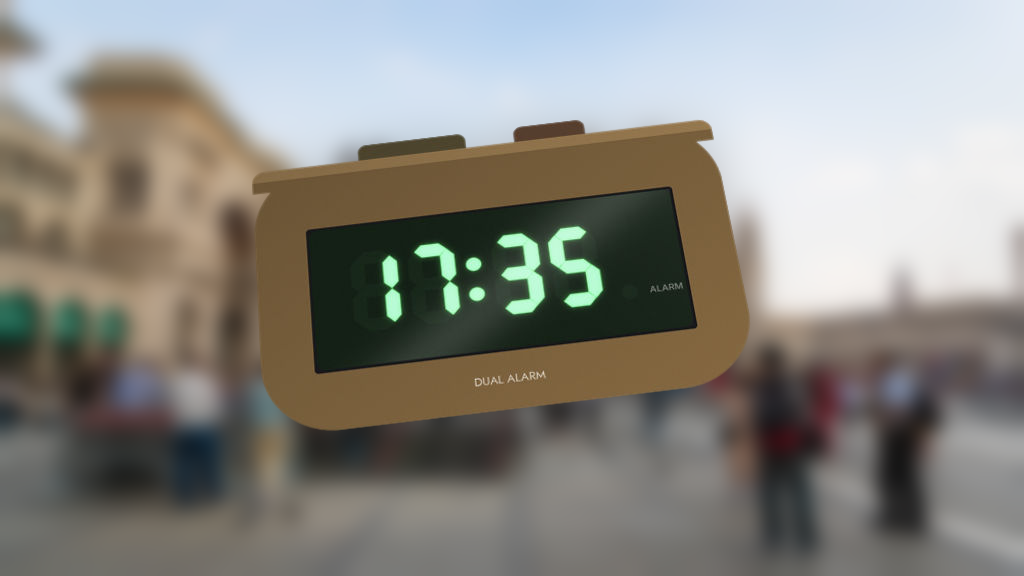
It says 17 h 35 min
